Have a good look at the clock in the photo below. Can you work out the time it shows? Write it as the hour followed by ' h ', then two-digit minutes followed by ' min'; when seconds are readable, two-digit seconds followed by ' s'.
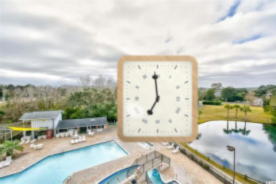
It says 6 h 59 min
